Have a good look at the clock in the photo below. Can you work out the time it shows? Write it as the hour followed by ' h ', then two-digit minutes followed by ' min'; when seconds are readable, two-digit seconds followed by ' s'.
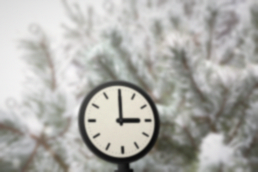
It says 3 h 00 min
